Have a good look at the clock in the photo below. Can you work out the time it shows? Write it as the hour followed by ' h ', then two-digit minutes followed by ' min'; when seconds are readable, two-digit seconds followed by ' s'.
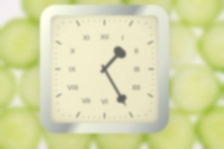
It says 1 h 25 min
